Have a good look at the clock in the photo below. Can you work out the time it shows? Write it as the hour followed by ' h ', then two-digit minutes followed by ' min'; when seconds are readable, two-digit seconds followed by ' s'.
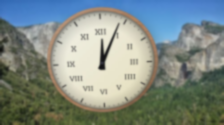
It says 12 h 04 min
